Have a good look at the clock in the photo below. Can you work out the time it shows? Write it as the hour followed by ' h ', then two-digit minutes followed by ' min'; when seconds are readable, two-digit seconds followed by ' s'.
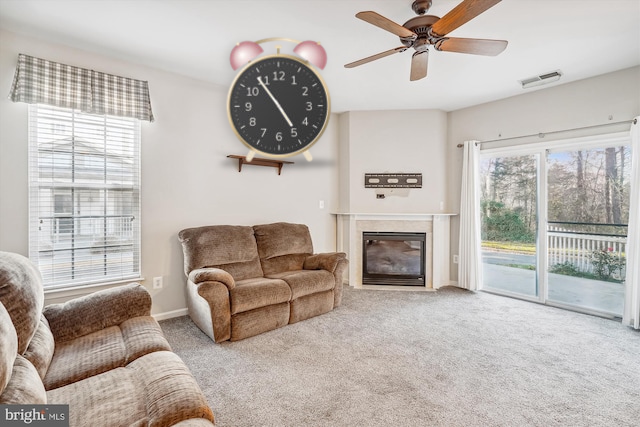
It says 4 h 54 min
